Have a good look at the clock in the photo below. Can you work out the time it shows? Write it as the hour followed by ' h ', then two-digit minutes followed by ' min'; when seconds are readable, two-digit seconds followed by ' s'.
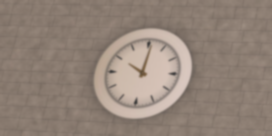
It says 10 h 01 min
